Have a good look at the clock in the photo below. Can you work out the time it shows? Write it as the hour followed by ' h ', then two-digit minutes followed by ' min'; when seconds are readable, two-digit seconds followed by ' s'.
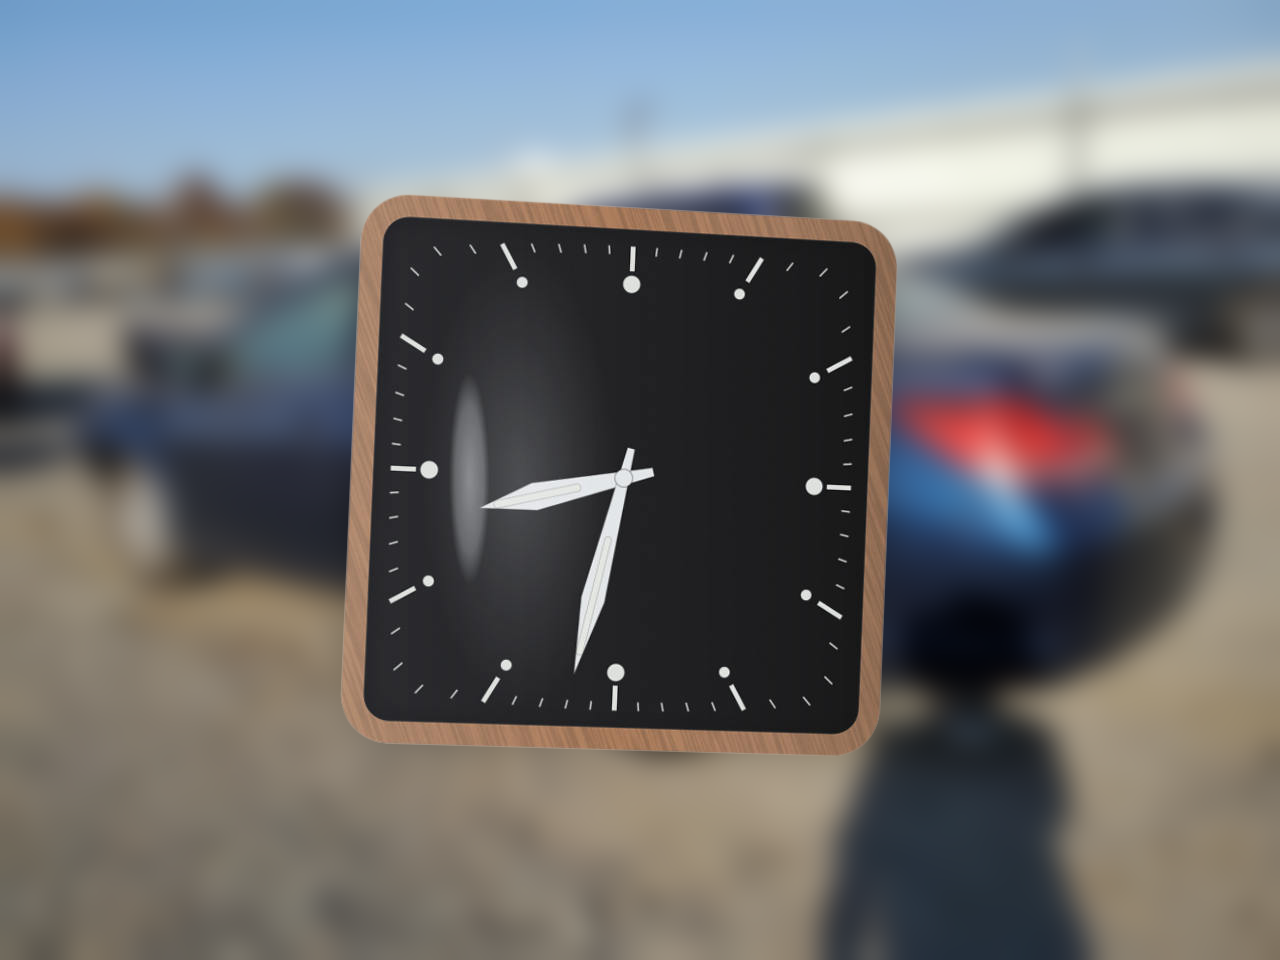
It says 8 h 32 min
